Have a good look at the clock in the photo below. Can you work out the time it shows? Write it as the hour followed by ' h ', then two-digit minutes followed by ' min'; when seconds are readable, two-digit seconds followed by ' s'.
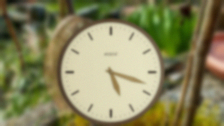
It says 5 h 18 min
